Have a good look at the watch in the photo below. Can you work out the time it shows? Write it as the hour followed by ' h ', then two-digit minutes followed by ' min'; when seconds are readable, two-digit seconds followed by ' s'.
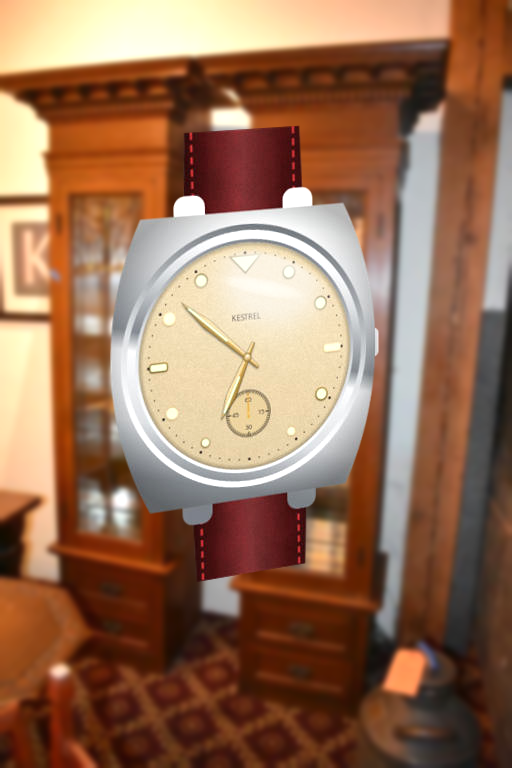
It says 6 h 52 min
